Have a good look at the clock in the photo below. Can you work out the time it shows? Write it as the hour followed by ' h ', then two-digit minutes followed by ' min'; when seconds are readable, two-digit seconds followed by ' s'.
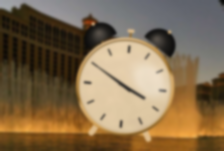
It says 3 h 50 min
